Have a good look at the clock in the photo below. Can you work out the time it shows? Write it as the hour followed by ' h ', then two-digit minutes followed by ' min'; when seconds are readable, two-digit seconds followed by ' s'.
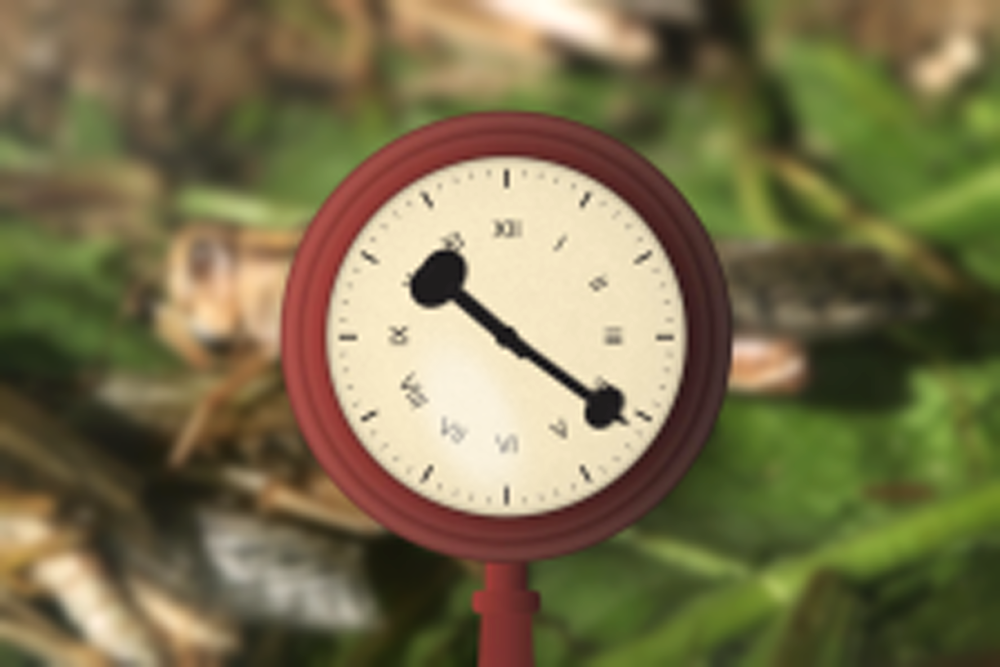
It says 10 h 21 min
